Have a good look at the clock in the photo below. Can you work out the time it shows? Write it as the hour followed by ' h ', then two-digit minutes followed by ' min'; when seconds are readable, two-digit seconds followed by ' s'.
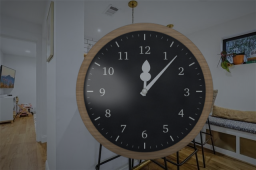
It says 12 h 07 min
